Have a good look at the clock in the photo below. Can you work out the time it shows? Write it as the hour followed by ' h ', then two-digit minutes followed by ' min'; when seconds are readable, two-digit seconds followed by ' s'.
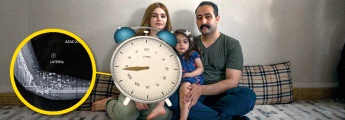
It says 8 h 44 min
